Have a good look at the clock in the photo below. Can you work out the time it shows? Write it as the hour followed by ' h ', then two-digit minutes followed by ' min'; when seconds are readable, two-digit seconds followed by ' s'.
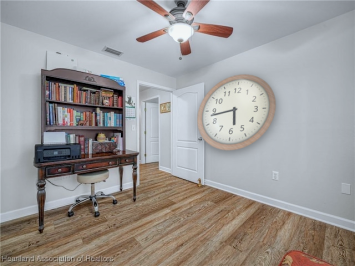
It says 5 h 43 min
